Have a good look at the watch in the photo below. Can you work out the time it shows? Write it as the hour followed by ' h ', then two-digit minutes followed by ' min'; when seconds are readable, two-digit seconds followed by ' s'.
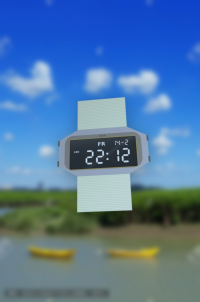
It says 22 h 12 min
